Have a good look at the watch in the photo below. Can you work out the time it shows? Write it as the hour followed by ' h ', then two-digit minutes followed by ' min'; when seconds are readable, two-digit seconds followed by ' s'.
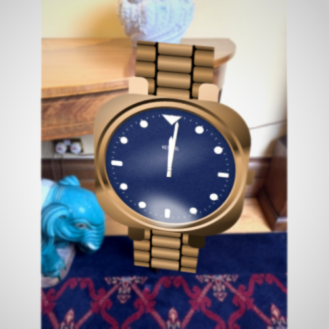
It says 12 h 01 min
